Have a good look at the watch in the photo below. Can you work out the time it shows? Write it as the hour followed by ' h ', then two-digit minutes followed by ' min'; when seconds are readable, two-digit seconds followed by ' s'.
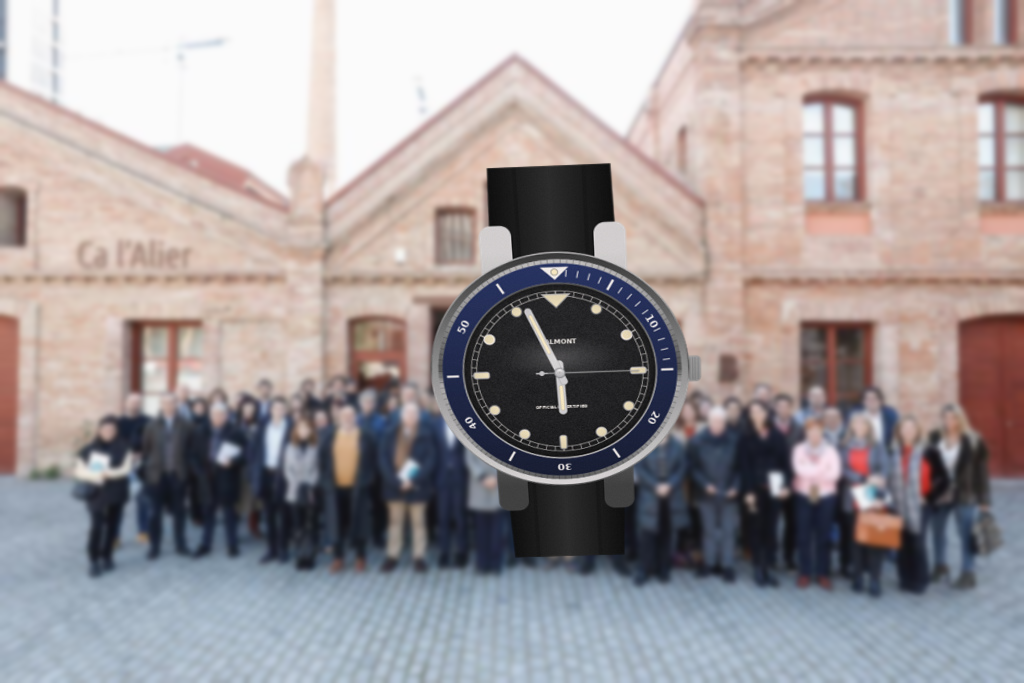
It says 5 h 56 min 15 s
